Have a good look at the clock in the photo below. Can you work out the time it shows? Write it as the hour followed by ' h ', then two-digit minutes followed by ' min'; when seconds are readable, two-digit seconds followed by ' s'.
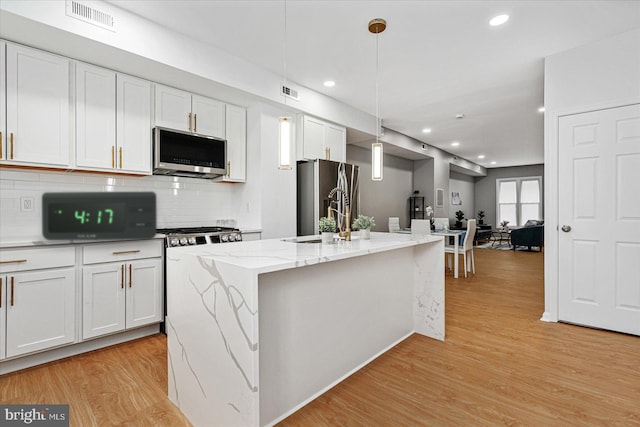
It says 4 h 17 min
